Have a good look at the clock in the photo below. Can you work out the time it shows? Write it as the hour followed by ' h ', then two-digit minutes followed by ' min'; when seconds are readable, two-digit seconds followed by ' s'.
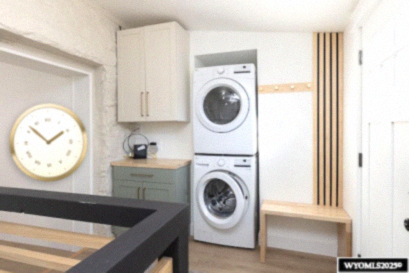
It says 1 h 52 min
